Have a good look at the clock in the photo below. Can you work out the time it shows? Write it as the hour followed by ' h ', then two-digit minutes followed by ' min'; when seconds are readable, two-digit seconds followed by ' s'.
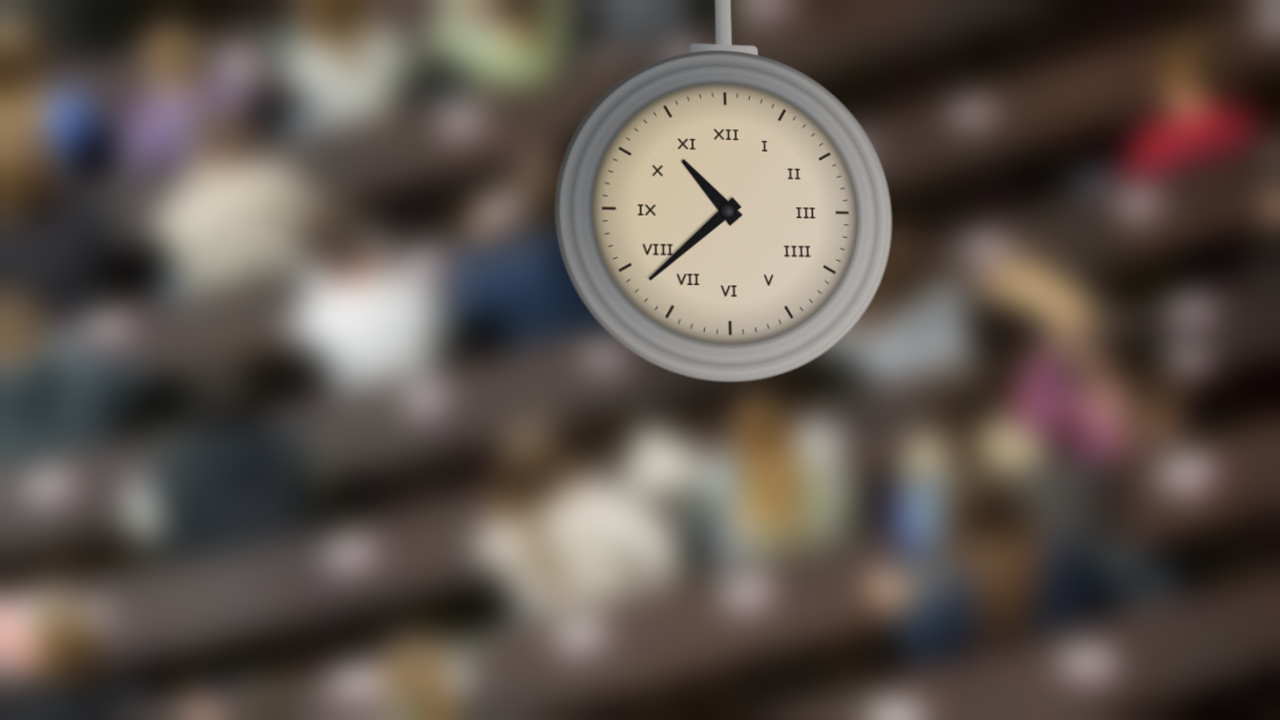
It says 10 h 38 min
